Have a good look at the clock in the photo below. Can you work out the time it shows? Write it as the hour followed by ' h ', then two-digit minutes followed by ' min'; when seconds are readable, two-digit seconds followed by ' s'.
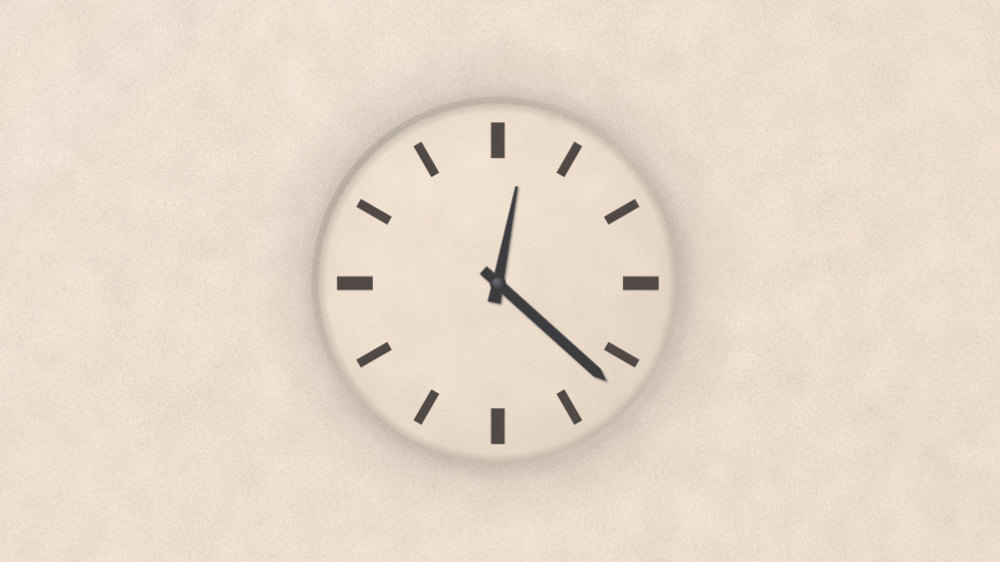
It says 12 h 22 min
